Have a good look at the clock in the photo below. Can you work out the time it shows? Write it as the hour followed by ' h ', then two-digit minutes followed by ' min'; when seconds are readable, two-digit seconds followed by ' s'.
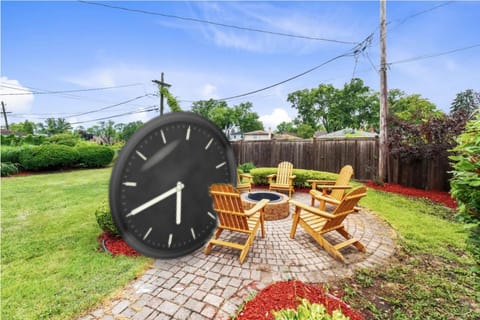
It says 5 h 40 min
